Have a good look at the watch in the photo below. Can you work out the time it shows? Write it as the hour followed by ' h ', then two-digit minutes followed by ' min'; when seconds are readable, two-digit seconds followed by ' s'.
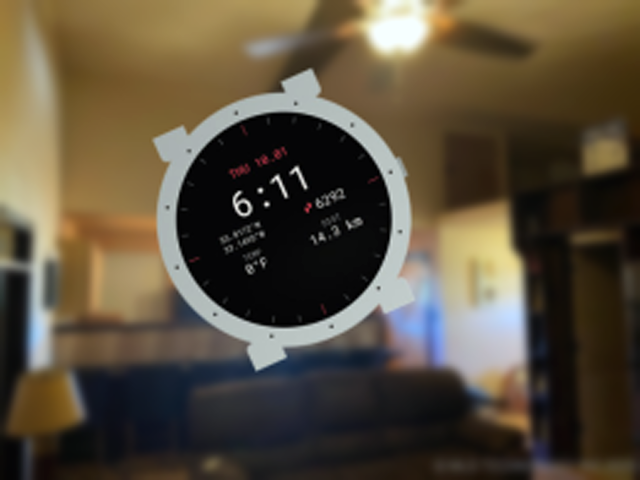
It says 6 h 11 min
